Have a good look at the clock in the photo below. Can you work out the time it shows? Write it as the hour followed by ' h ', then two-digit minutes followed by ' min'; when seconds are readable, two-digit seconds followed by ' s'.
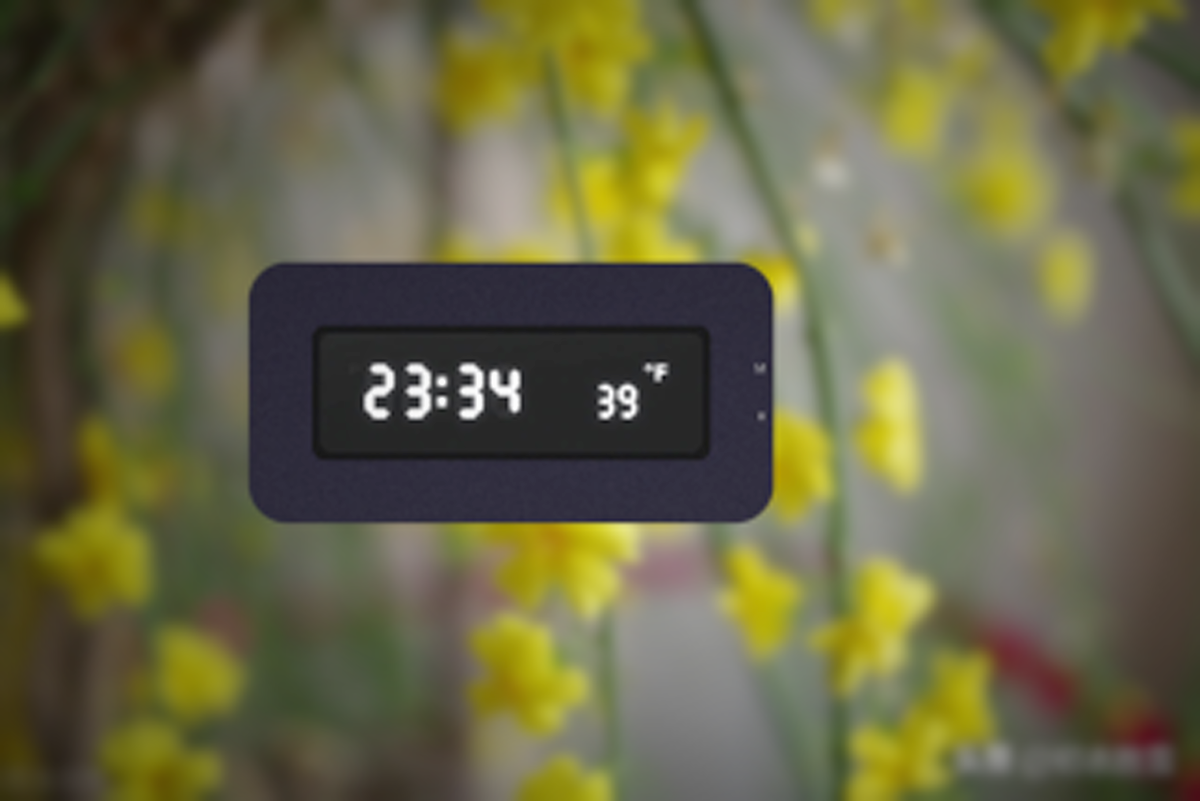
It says 23 h 34 min
